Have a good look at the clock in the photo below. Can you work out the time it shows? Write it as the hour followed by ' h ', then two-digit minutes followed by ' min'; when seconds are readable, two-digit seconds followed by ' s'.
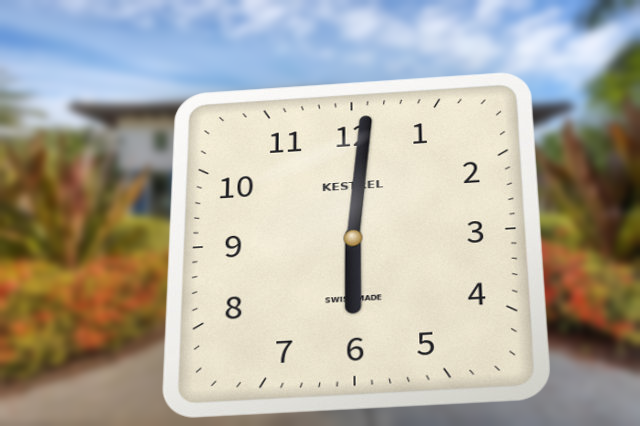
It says 6 h 01 min
